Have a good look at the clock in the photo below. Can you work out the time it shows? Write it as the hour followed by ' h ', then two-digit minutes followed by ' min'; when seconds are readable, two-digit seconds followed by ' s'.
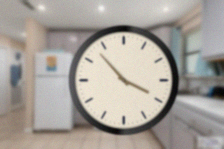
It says 3 h 53 min
